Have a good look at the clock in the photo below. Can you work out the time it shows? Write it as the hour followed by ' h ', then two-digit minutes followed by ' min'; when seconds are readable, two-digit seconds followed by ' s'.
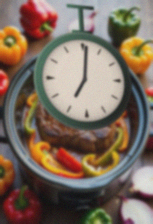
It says 7 h 01 min
